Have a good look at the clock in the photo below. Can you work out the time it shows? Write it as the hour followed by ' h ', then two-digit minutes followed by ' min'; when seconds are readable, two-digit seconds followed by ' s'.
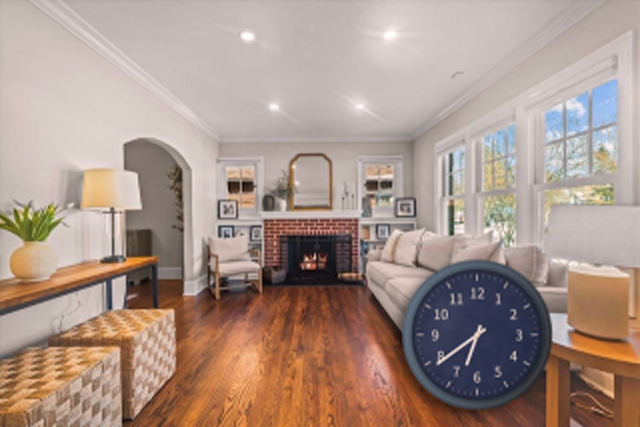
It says 6 h 39 min
